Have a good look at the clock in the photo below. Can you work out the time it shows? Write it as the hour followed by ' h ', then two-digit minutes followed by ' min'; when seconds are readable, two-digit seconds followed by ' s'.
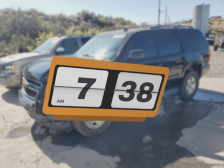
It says 7 h 38 min
